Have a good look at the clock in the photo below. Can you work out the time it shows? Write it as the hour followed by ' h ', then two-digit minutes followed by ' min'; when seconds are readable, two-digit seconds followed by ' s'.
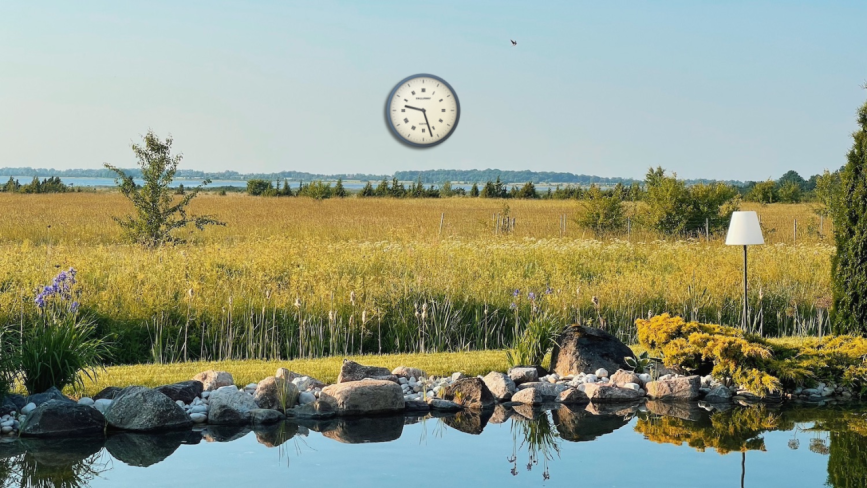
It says 9 h 27 min
